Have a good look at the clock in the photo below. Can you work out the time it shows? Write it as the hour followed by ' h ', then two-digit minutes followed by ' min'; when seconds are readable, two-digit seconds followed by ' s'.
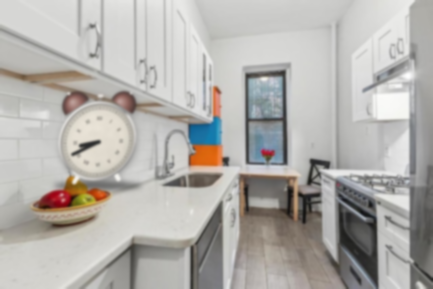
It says 8 h 41 min
